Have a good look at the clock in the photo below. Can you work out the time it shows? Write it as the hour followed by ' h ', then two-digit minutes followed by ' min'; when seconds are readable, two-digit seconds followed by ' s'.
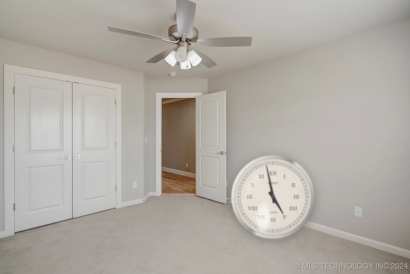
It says 4 h 58 min
